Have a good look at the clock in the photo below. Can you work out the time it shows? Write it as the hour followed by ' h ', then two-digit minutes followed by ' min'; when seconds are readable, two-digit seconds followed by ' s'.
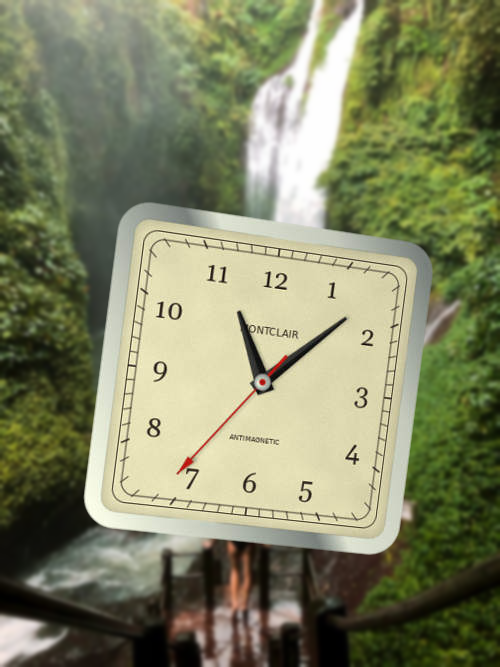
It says 11 h 07 min 36 s
